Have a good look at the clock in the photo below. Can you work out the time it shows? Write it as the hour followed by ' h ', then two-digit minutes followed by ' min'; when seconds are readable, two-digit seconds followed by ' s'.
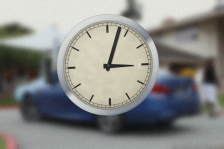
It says 3 h 03 min
